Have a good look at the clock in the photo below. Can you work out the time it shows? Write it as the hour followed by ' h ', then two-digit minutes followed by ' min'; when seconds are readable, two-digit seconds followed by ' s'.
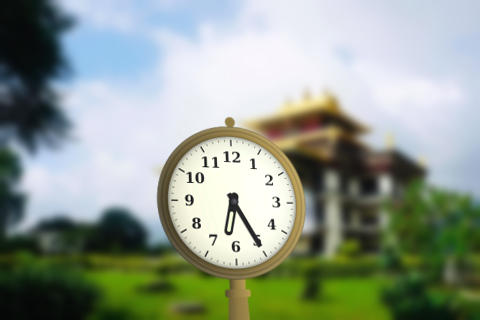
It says 6 h 25 min
